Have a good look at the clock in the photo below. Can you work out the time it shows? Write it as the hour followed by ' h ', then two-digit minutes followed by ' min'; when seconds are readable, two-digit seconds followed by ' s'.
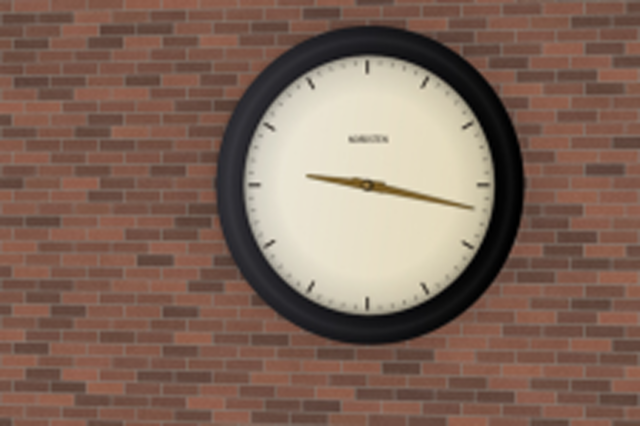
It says 9 h 17 min
